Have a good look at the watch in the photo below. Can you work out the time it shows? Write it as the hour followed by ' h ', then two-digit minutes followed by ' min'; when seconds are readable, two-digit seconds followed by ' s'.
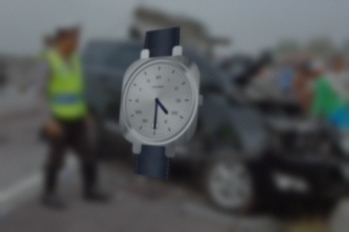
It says 4 h 30 min
